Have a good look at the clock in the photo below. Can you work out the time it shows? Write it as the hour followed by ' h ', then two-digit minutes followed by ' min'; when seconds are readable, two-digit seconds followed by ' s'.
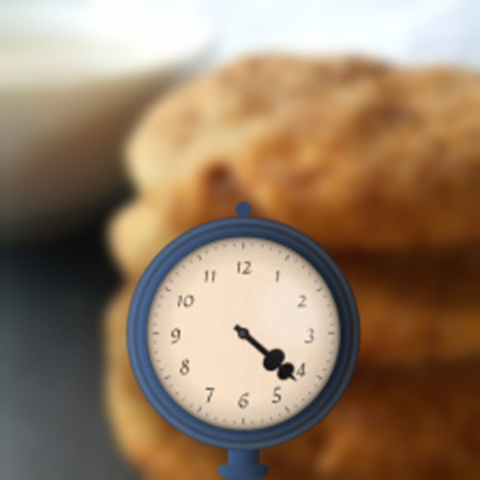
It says 4 h 22 min
